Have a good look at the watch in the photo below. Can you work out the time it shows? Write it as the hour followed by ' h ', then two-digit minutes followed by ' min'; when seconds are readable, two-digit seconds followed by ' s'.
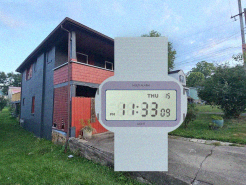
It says 11 h 33 min 09 s
